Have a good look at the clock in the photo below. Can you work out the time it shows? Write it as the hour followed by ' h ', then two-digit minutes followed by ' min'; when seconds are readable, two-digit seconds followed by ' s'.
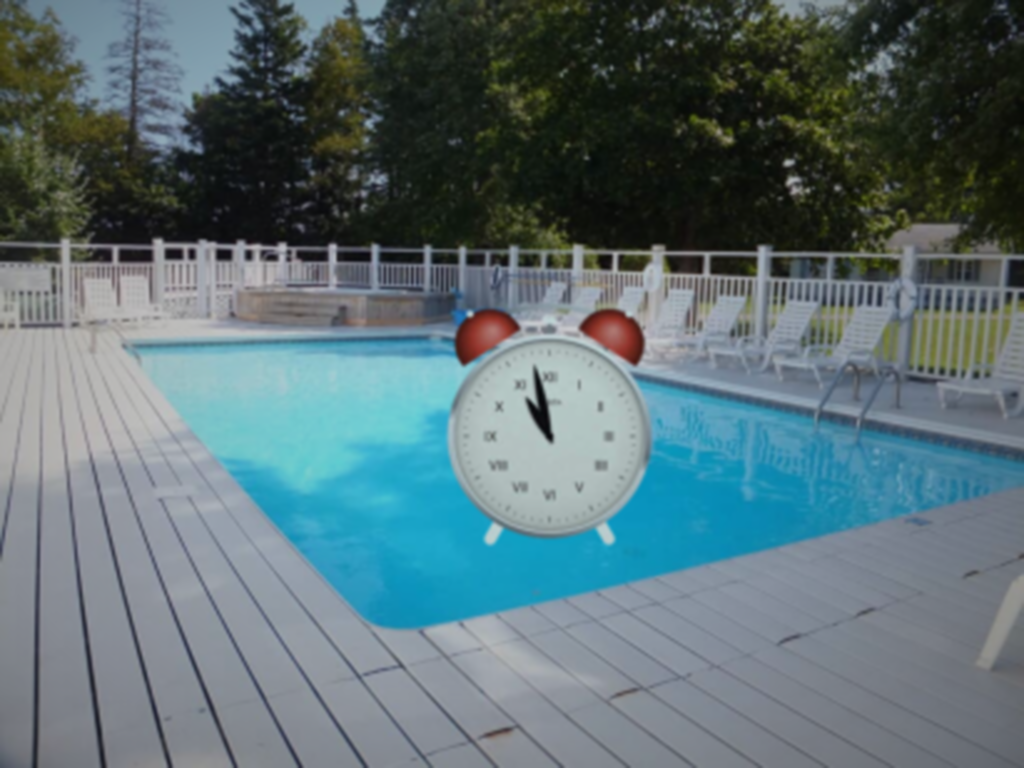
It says 10 h 58 min
